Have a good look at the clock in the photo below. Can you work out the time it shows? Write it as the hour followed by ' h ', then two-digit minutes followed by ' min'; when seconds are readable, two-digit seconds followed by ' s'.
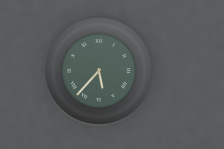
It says 5 h 37 min
